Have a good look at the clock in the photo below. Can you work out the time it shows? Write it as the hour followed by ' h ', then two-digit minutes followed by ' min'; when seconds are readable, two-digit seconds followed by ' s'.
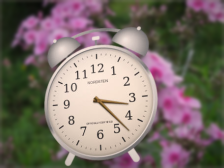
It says 3 h 23 min
